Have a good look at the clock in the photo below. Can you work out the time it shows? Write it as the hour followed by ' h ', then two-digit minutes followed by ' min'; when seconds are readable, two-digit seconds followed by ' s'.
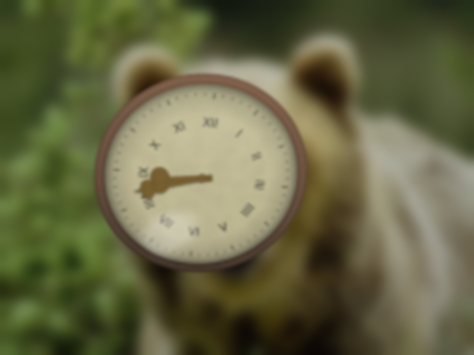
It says 8 h 42 min
